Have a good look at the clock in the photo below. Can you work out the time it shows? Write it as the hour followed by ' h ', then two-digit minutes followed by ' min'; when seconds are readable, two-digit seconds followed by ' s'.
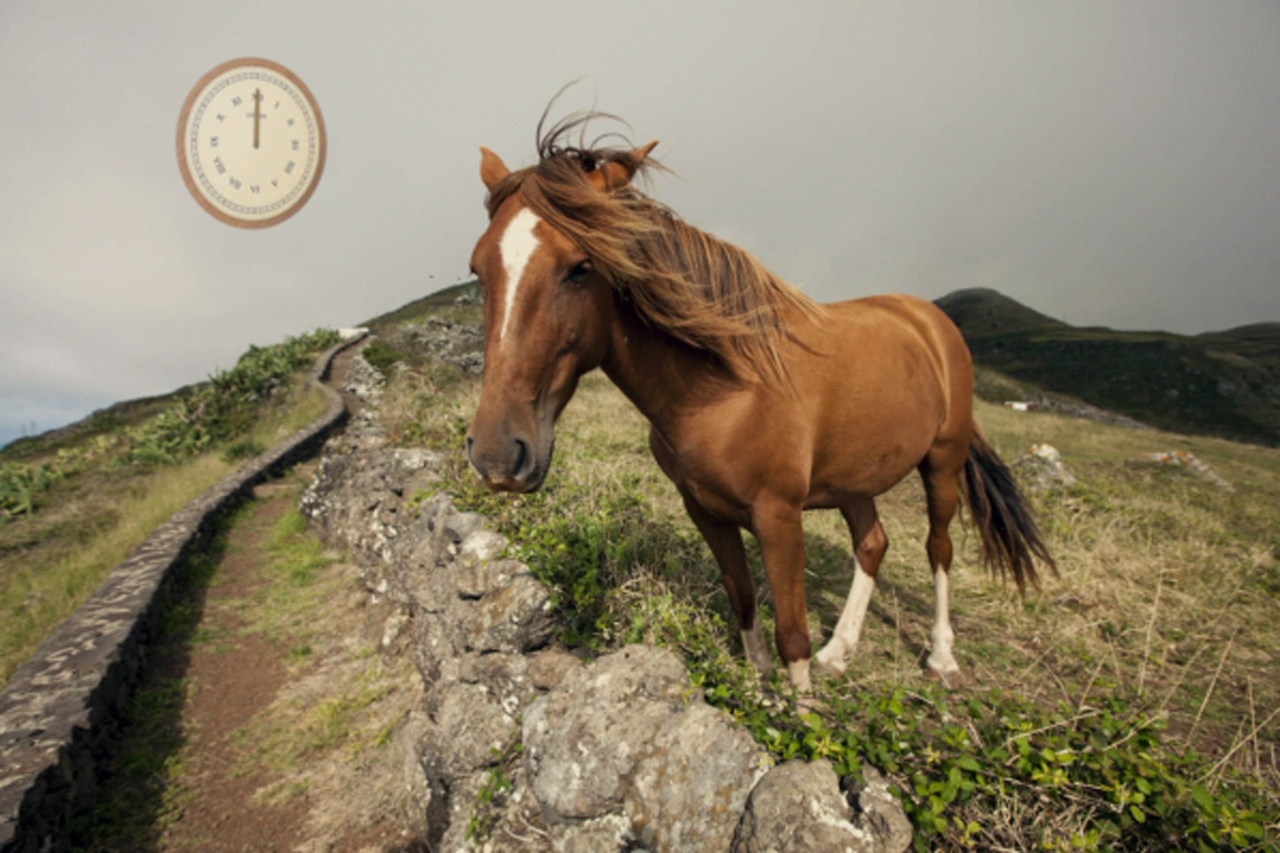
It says 12 h 00 min
